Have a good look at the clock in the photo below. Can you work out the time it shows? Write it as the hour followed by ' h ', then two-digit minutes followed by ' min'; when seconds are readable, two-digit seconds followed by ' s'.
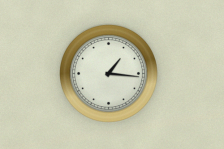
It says 1 h 16 min
